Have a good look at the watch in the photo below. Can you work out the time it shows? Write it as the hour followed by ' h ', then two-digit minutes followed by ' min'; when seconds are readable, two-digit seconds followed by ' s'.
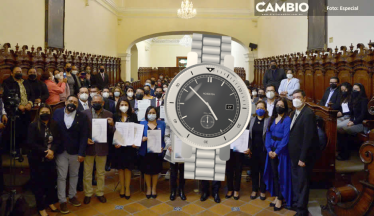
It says 4 h 52 min
